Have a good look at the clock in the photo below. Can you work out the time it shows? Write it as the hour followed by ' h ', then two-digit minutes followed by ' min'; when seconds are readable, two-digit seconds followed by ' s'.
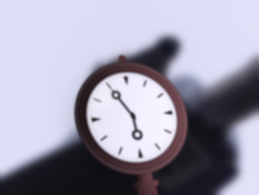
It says 5 h 55 min
